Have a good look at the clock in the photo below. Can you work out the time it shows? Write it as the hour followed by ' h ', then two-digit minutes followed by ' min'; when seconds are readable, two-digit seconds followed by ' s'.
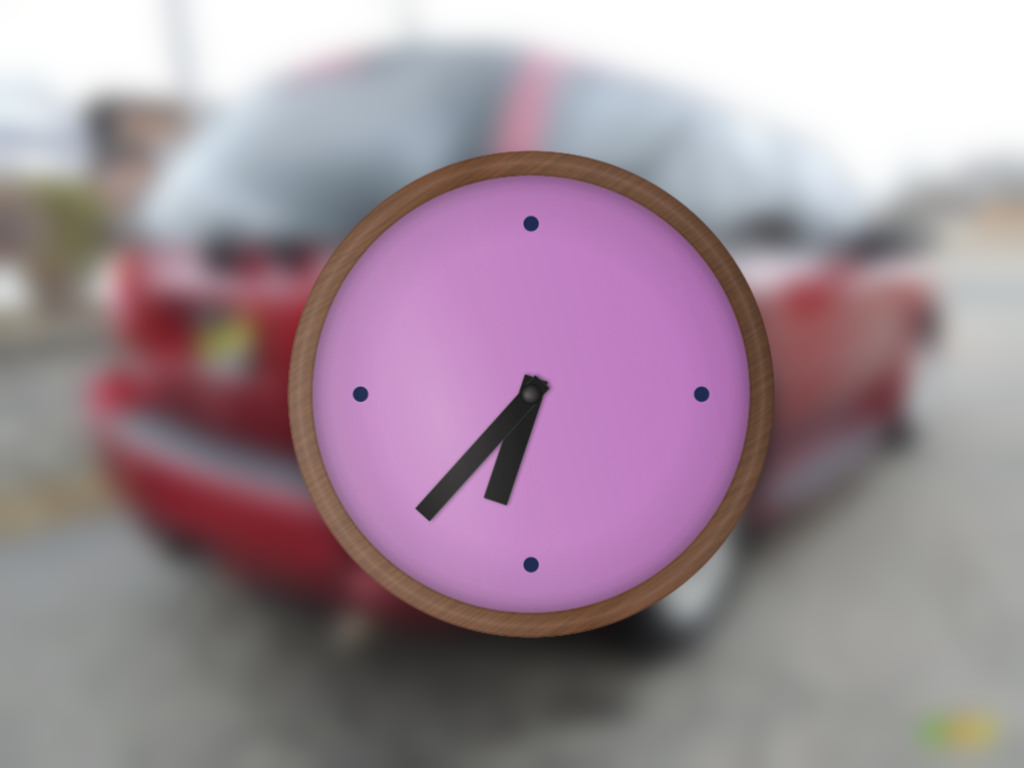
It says 6 h 37 min
